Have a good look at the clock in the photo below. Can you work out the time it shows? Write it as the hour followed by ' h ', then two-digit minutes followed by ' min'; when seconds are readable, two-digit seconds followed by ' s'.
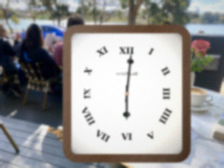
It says 6 h 01 min
